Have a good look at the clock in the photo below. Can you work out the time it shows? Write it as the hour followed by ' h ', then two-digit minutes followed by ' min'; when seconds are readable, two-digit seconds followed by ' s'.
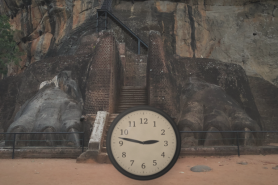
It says 2 h 47 min
